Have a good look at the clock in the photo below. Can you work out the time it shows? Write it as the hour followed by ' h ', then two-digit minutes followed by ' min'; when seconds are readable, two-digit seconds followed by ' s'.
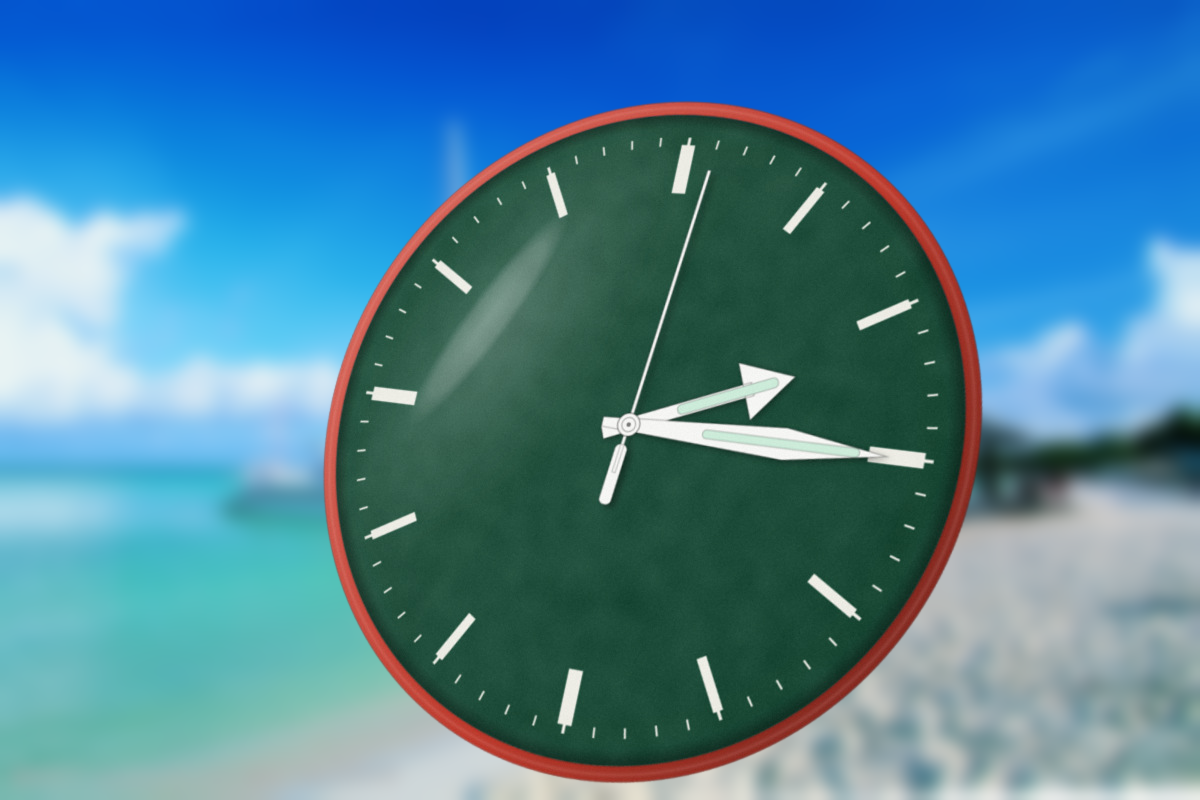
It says 2 h 15 min 01 s
